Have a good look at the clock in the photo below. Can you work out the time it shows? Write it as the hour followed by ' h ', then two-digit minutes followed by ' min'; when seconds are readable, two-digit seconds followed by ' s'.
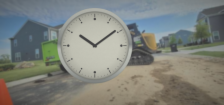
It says 10 h 09 min
